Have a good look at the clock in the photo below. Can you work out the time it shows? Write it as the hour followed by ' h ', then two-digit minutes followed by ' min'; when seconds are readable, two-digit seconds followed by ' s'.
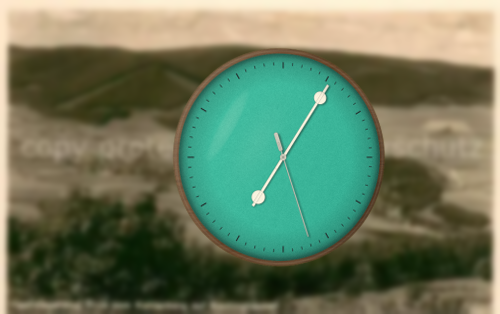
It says 7 h 05 min 27 s
